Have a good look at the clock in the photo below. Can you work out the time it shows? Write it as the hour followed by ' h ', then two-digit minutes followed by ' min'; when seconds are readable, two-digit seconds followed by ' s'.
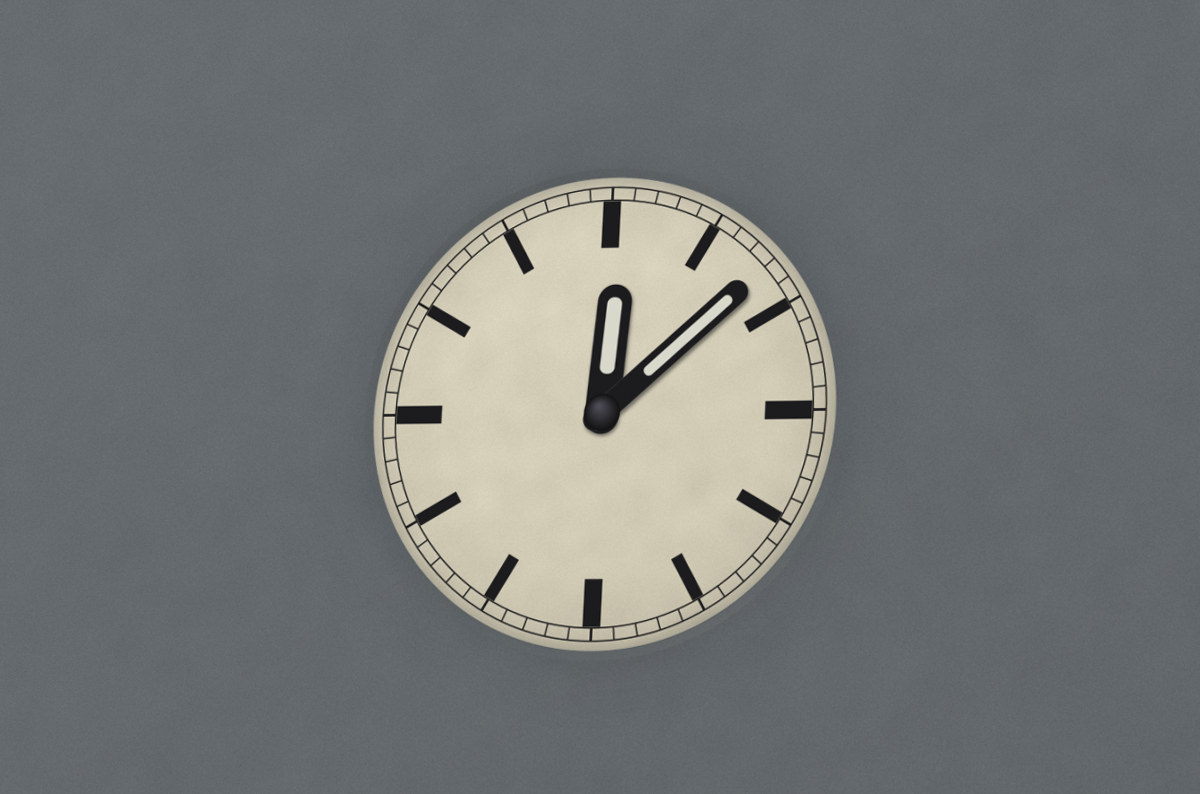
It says 12 h 08 min
